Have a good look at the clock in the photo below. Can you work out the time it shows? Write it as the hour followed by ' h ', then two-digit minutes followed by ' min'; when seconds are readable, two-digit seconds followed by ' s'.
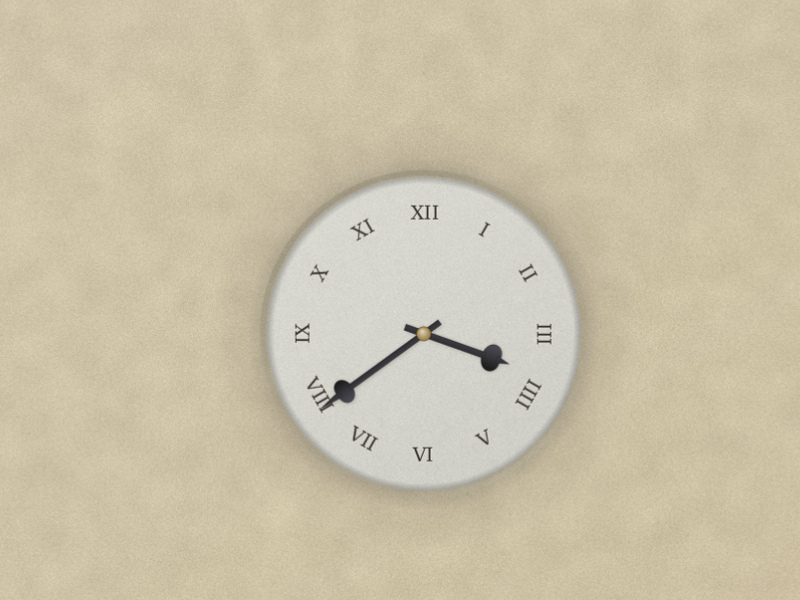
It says 3 h 39 min
